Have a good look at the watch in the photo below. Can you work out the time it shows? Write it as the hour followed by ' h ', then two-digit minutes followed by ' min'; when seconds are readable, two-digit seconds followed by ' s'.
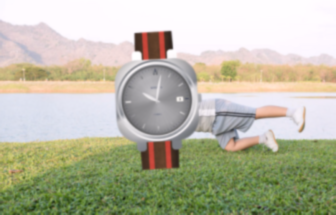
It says 10 h 02 min
